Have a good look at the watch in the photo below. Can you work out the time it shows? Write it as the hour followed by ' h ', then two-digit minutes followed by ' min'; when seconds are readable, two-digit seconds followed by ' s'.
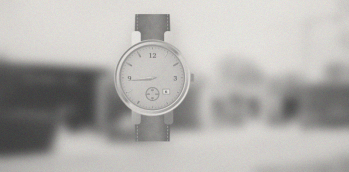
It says 8 h 44 min
